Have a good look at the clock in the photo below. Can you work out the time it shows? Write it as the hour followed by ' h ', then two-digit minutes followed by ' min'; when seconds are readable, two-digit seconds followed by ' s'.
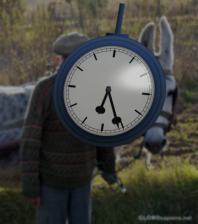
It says 6 h 26 min
